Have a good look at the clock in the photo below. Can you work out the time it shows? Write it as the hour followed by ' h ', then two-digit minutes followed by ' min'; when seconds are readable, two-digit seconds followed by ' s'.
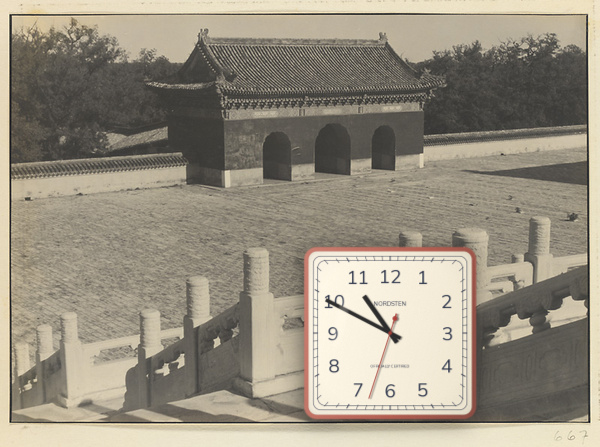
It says 10 h 49 min 33 s
